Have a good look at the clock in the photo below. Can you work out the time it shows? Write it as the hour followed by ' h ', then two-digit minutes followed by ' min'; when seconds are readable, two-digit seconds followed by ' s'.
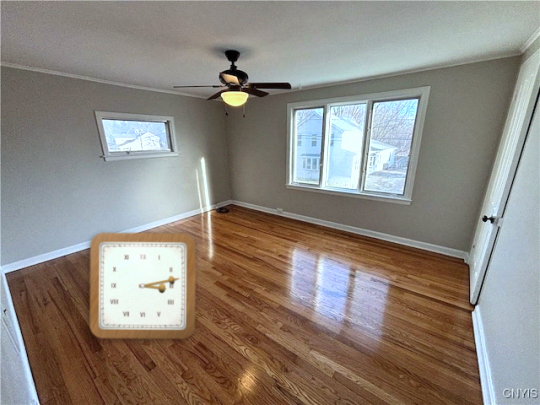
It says 3 h 13 min
